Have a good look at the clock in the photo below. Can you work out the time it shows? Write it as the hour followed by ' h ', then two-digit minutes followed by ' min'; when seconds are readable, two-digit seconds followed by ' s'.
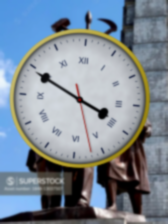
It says 3 h 49 min 27 s
